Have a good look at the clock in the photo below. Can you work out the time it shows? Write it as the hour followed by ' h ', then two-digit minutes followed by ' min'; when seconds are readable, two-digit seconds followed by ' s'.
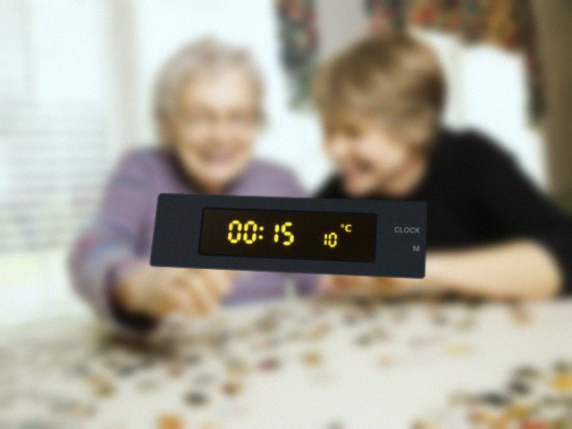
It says 0 h 15 min
